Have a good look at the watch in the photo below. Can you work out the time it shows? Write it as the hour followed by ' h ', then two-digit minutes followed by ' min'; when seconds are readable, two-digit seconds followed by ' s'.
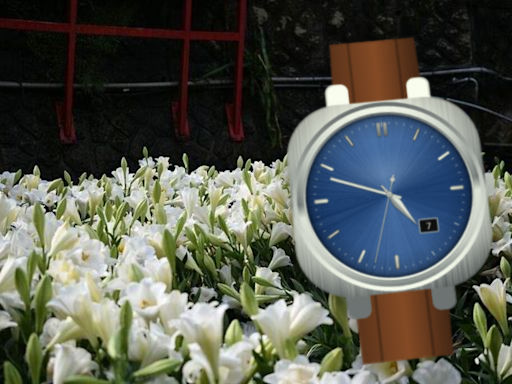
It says 4 h 48 min 33 s
